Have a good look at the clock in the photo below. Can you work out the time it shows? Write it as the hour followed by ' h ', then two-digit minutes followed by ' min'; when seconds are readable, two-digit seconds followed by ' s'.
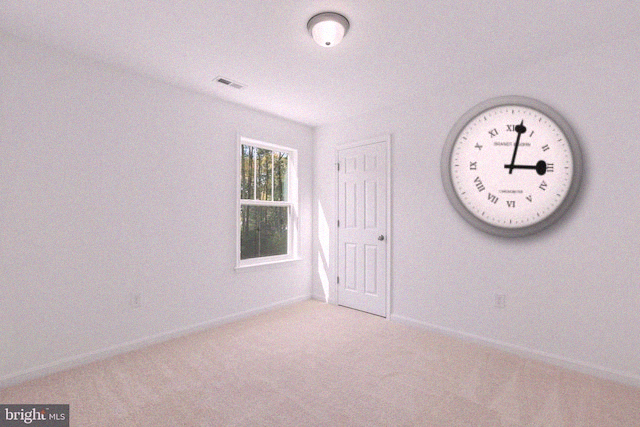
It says 3 h 02 min
